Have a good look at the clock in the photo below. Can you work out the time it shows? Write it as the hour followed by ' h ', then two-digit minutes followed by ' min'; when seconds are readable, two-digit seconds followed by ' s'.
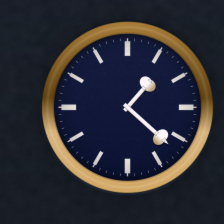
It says 1 h 22 min
